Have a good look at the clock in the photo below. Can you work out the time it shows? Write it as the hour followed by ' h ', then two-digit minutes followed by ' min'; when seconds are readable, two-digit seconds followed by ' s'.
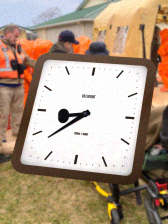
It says 8 h 38 min
